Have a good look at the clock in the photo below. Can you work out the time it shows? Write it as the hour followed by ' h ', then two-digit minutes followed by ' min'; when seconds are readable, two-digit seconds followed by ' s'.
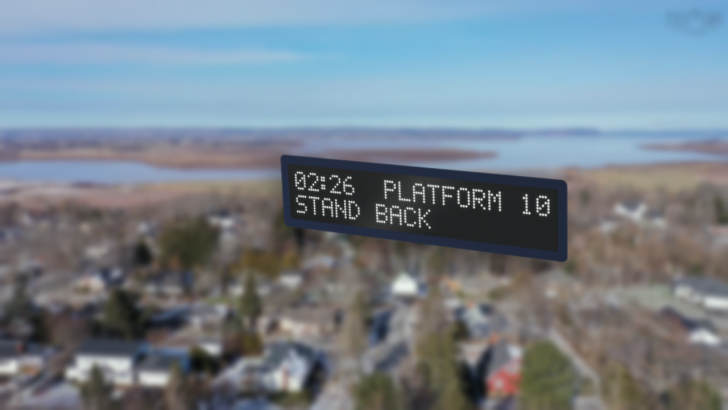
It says 2 h 26 min
